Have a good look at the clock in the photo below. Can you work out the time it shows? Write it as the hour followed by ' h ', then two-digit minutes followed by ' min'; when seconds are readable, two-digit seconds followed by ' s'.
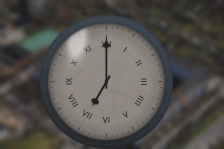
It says 7 h 00 min
